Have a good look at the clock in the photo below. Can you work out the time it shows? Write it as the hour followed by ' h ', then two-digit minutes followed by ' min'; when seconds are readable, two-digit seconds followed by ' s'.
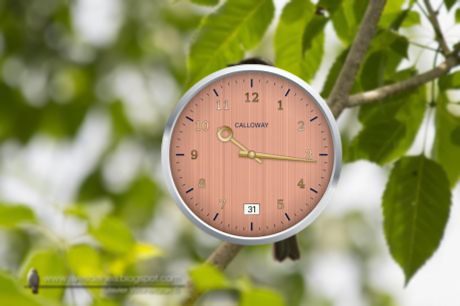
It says 10 h 16 min
